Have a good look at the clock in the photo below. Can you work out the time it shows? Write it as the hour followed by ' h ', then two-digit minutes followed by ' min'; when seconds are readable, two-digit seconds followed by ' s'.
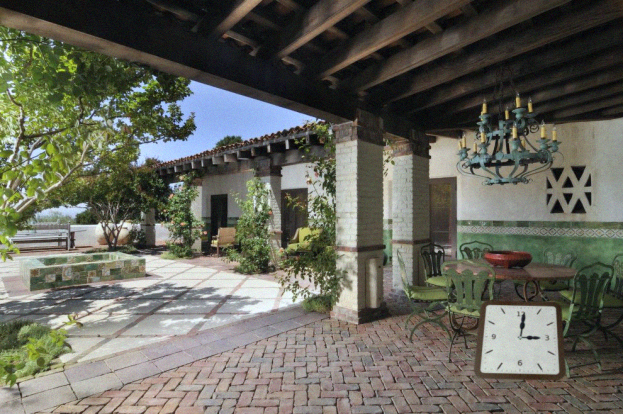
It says 3 h 01 min
